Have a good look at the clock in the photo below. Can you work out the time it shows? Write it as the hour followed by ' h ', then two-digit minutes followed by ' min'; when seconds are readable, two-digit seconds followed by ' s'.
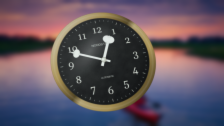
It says 12 h 49 min
